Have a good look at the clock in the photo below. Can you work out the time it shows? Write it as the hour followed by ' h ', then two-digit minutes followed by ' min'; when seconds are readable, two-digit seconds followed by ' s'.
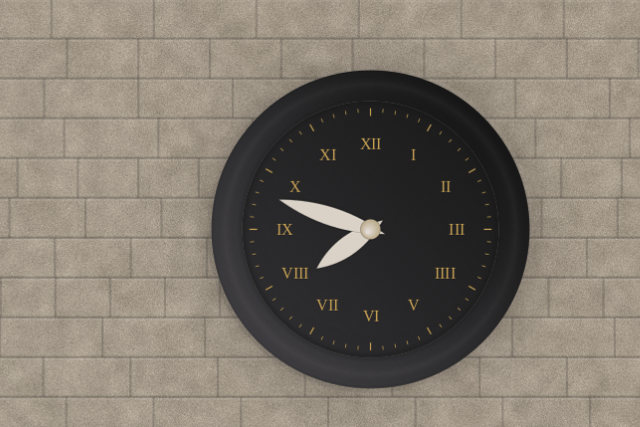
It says 7 h 48 min
